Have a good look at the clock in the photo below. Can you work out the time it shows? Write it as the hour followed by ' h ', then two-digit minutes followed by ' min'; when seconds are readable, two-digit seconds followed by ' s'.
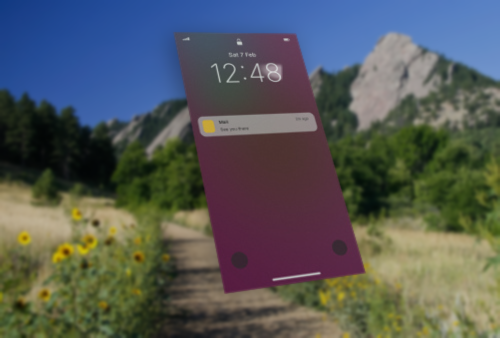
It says 12 h 48 min
